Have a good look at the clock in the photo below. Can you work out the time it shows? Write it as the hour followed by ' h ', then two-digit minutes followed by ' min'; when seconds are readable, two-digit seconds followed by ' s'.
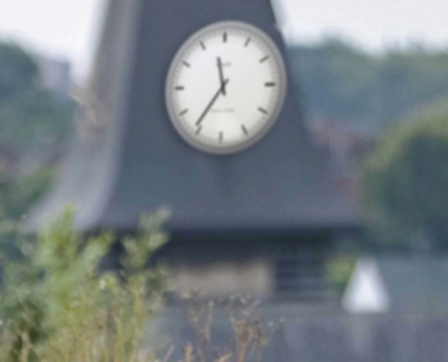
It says 11 h 36 min
